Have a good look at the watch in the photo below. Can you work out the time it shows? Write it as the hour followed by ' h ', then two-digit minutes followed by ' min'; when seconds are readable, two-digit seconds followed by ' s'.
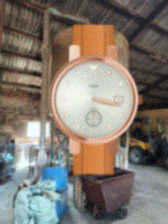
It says 3 h 17 min
